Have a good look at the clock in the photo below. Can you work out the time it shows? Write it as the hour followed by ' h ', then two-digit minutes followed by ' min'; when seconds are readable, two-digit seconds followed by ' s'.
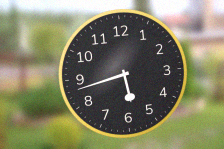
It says 5 h 43 min
